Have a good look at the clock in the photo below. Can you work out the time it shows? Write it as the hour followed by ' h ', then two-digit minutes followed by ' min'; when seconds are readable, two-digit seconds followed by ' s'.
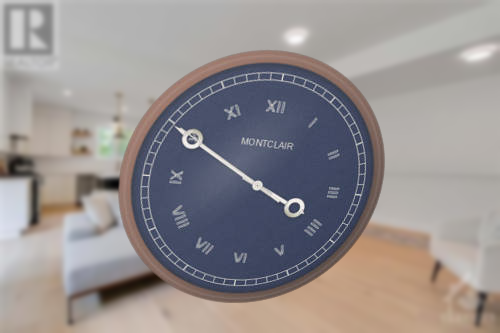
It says 3 h 49 min 50 s
